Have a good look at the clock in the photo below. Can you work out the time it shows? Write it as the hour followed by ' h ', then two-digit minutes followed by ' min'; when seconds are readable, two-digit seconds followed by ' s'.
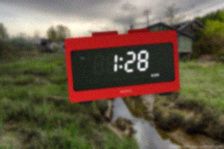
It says 1 h 28 min
